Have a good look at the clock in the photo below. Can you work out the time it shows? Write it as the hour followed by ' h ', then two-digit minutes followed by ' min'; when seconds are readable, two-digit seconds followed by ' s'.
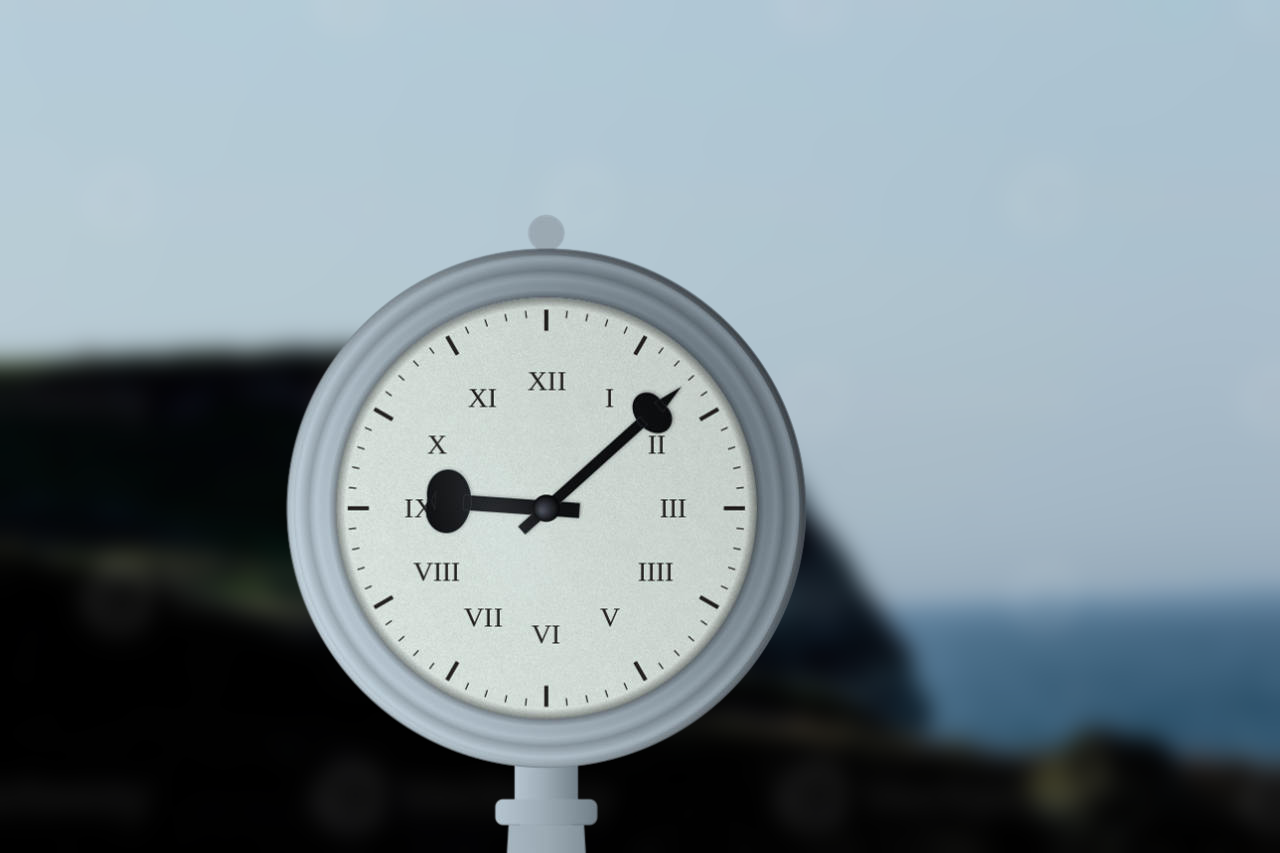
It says 9 h 08 min
